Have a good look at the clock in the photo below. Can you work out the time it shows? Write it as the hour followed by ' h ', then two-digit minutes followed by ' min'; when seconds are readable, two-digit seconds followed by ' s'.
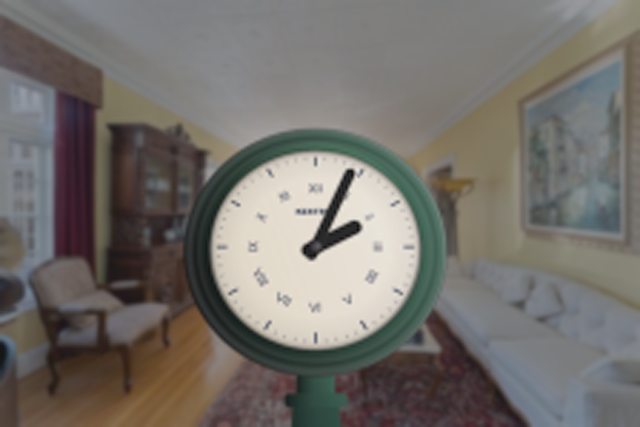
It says 2 h 04 min
